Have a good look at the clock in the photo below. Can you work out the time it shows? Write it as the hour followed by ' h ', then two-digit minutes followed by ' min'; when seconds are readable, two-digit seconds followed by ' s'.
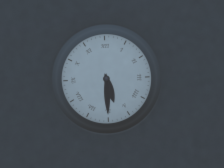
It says 5 h 30 min
